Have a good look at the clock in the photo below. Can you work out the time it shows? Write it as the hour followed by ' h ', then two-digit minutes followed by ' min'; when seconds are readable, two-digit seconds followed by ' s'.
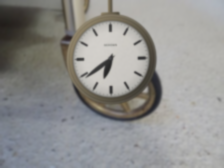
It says 6 h 39 min
